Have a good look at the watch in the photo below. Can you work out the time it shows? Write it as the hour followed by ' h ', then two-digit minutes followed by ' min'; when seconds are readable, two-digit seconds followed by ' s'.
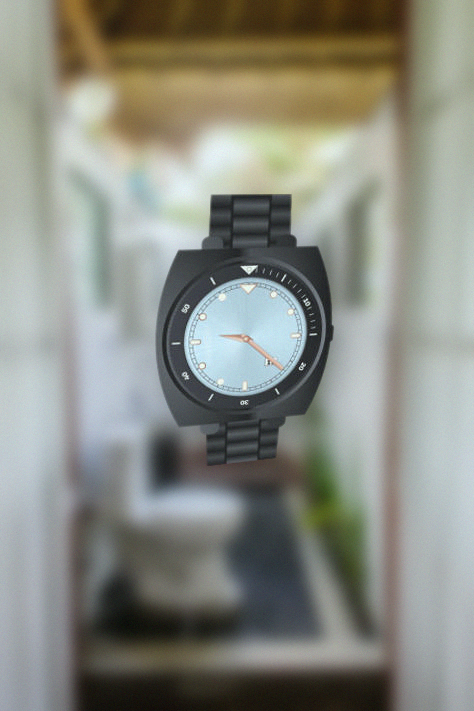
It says 9 h 22 min
